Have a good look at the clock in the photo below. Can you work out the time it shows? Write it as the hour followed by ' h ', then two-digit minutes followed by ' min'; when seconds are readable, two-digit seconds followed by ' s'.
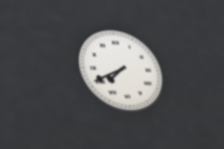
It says 7 h 41 min
